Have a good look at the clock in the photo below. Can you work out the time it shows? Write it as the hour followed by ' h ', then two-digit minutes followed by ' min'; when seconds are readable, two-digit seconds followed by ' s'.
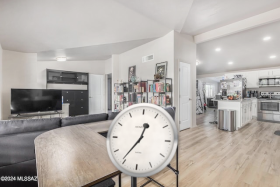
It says 12 h 36 min
